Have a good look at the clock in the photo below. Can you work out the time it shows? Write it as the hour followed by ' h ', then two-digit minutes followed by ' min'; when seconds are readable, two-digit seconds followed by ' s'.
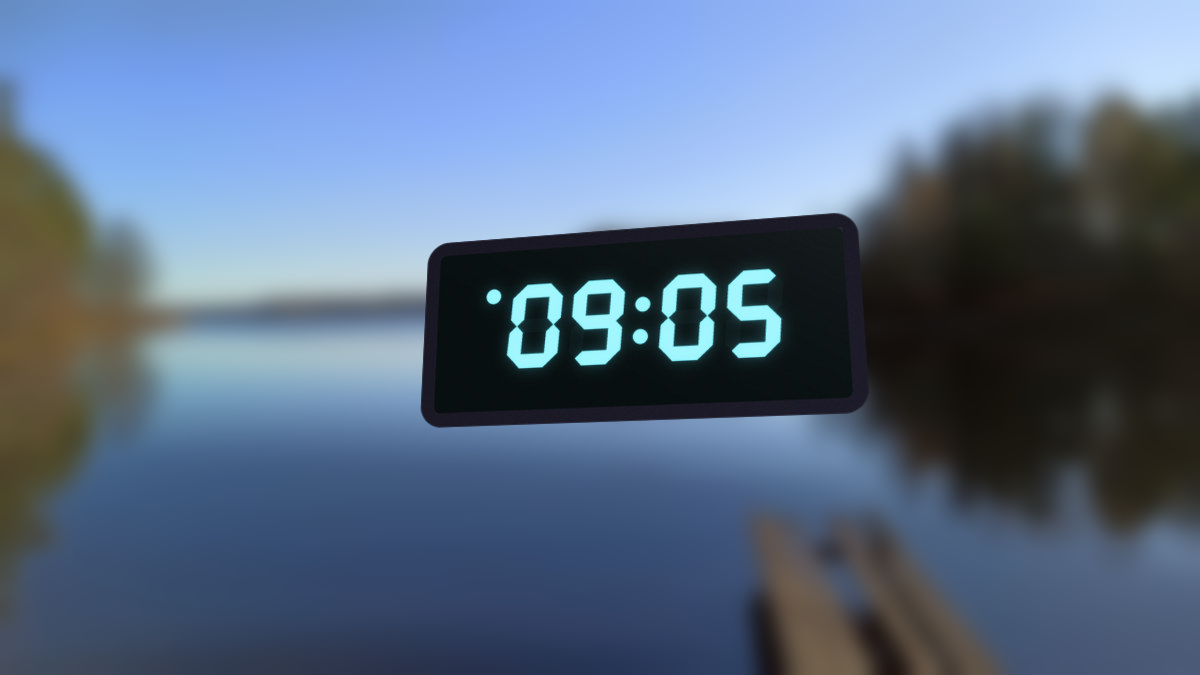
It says 9 h 05 min
